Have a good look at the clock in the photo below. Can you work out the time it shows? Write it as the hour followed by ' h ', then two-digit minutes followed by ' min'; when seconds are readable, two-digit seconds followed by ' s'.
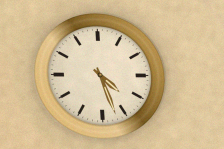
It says 4 h 27 min
